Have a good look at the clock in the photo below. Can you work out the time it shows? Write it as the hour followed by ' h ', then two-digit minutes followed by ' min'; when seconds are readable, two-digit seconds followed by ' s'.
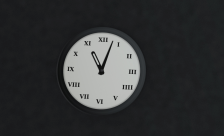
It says 11 h 03 min
